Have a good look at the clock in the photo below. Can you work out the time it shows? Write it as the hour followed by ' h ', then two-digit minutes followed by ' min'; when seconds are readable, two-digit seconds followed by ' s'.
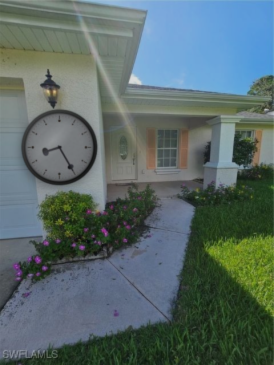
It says 8 h 25 min
